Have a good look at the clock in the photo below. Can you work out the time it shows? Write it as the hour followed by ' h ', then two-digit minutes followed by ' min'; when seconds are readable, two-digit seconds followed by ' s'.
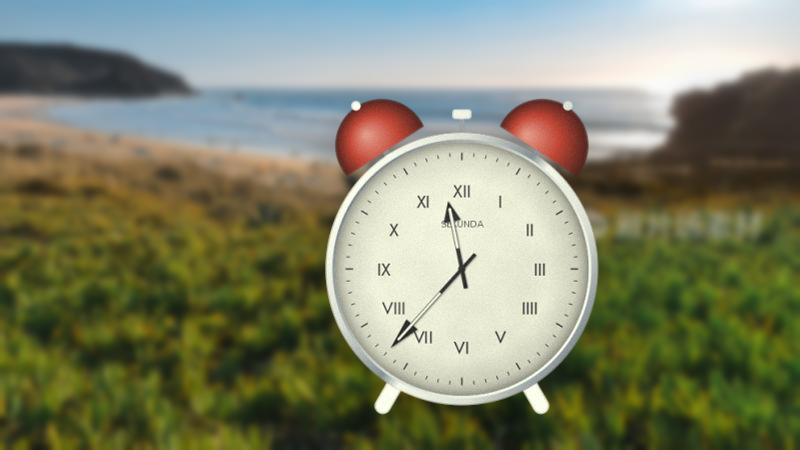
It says 11 h 37 min
